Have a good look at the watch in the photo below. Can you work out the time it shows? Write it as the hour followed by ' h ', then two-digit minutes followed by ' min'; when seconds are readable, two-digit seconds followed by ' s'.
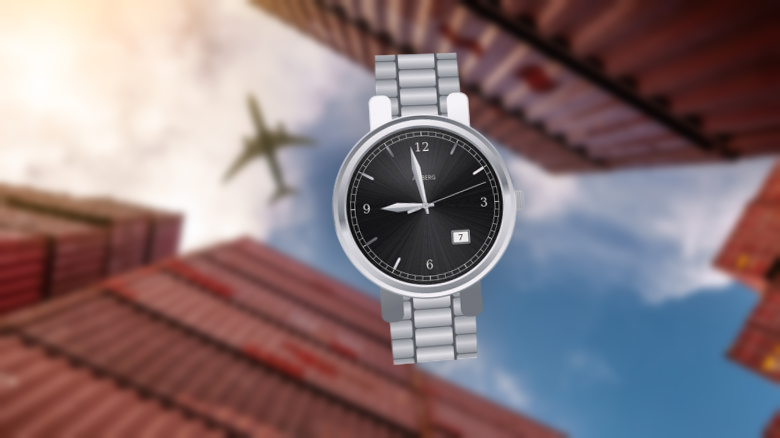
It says 8 h 58 min 12 s
